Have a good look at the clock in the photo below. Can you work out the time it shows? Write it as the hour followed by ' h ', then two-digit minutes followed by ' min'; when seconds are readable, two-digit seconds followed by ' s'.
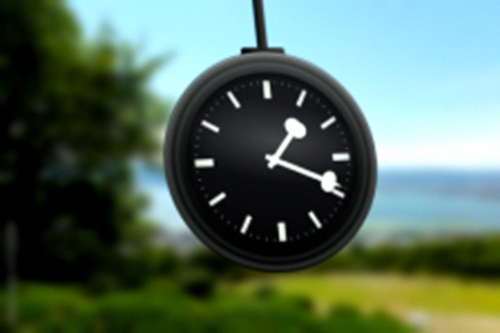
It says 1 h 19 min
